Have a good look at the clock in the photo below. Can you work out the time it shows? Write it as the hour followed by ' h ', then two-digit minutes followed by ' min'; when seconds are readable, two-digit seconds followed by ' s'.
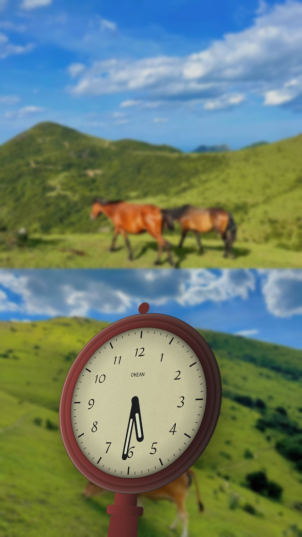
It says 5 h 31 min
